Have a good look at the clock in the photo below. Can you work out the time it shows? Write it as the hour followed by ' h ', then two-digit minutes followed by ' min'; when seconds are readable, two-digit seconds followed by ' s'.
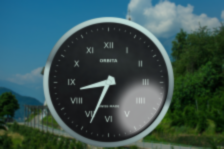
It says 8 h 34 min
